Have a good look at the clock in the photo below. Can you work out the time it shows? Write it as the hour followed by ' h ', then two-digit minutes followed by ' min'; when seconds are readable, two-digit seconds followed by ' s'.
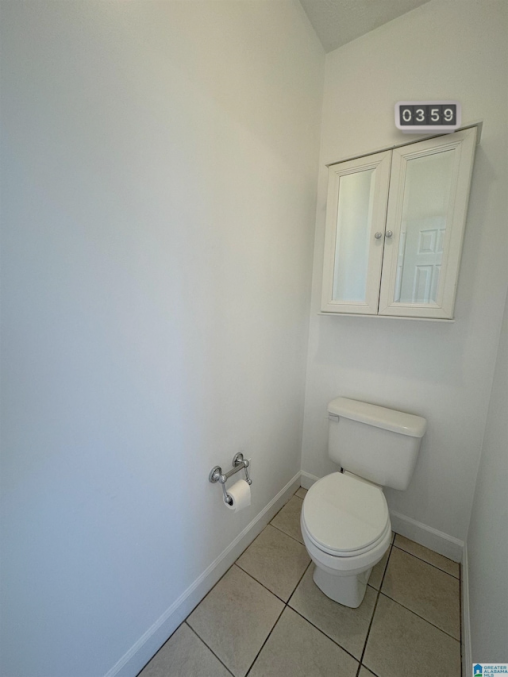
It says 3 h 59 min
